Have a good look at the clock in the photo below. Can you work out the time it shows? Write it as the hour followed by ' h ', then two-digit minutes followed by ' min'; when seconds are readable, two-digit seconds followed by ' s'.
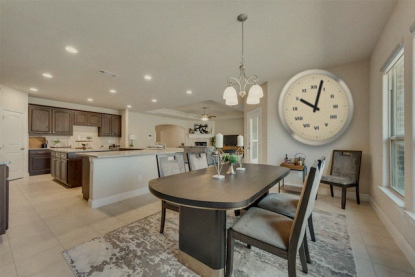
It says 10 h 03 min
